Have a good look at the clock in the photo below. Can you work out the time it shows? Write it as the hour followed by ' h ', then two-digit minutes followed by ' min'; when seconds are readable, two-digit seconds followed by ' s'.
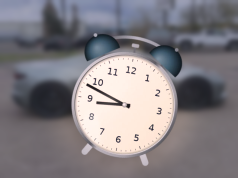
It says 8 h 48 min
